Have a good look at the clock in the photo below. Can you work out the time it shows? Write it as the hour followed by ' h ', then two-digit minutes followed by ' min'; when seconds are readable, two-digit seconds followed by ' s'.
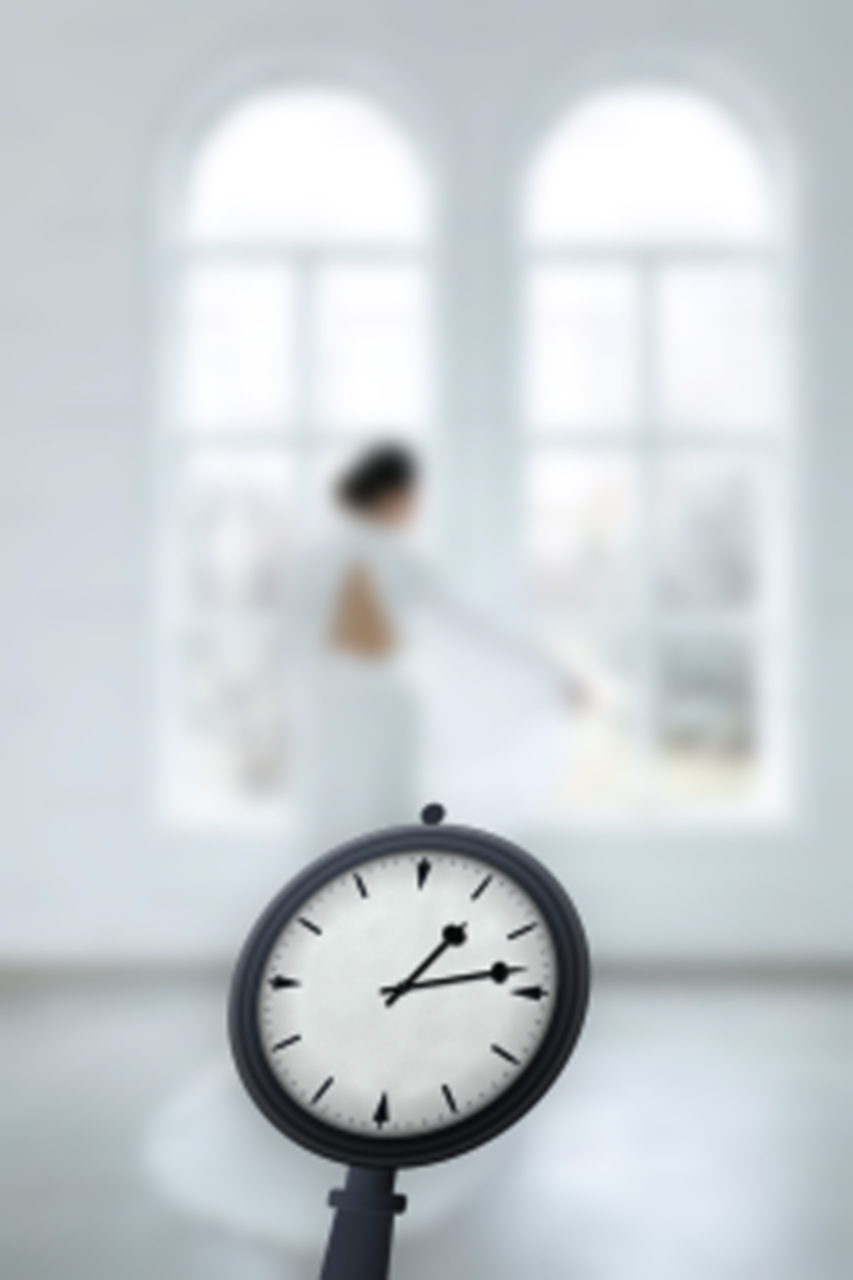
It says 1 h 13 min
